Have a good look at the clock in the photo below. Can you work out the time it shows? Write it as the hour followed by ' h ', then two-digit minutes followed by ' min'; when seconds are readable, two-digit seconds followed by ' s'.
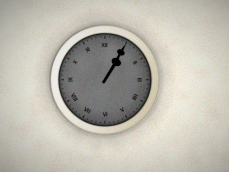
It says 1 h 05 min
